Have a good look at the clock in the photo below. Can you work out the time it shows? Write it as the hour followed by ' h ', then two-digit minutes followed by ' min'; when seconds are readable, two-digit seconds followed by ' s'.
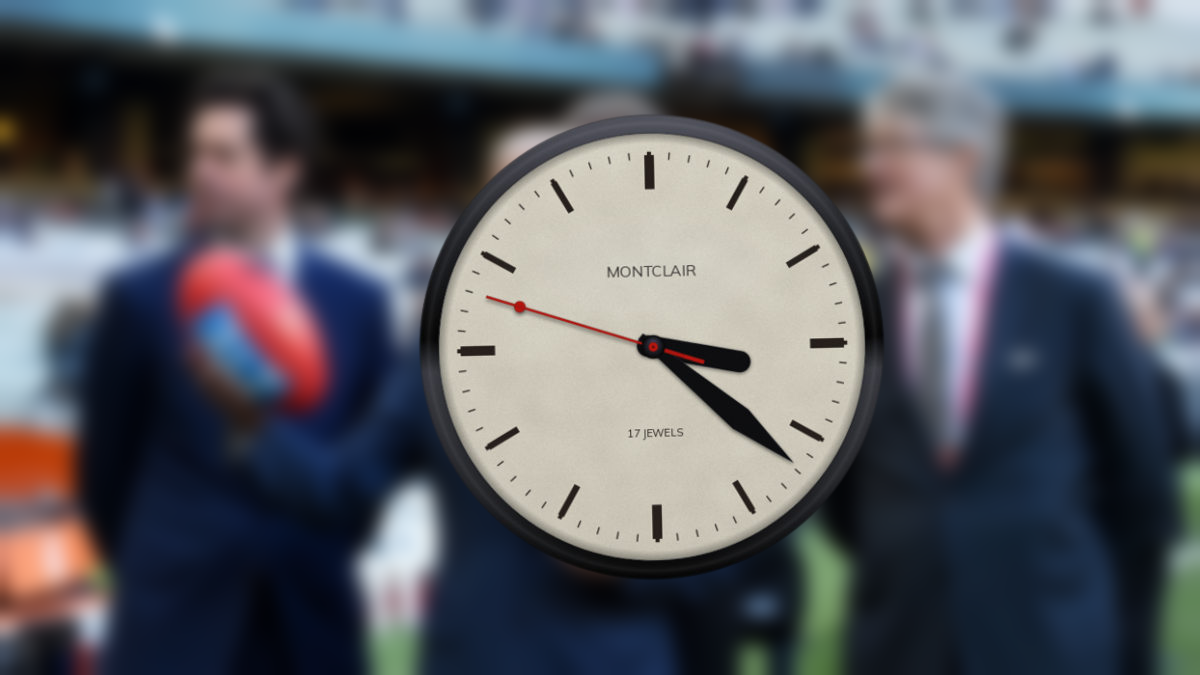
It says 3 h 21 min 48 s
